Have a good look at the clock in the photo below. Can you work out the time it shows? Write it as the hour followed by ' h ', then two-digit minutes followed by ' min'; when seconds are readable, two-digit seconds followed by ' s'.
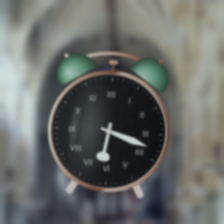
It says 6 h 18 min
